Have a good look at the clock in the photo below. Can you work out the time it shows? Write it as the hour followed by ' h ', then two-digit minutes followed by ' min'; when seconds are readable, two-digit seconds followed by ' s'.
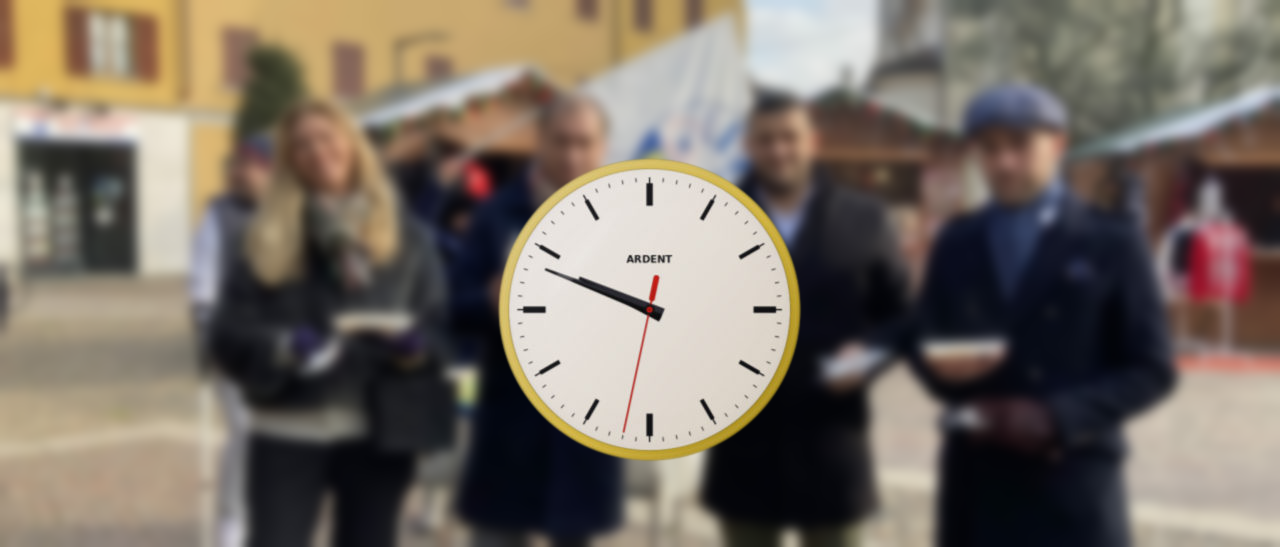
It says 9 h 48 min 32 s
